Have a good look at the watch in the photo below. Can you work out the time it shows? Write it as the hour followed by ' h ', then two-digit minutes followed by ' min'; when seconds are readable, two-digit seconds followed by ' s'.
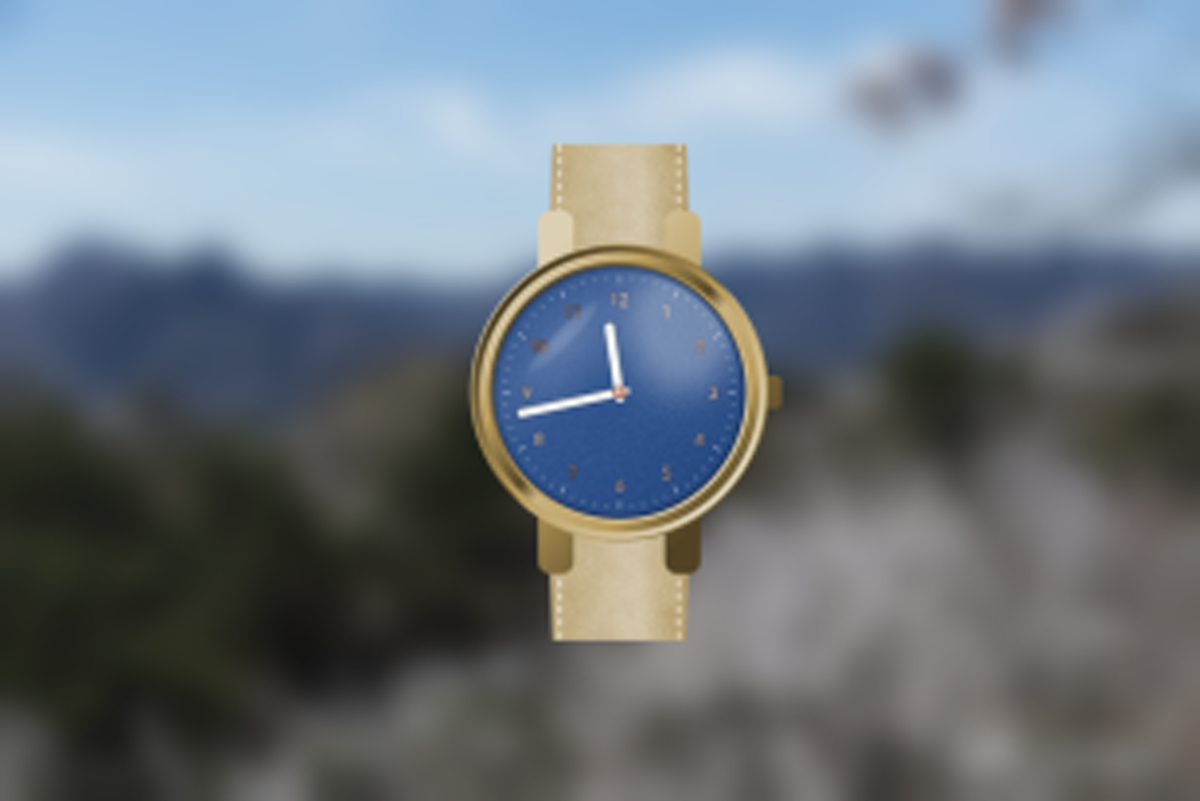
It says 11 h 43 min
